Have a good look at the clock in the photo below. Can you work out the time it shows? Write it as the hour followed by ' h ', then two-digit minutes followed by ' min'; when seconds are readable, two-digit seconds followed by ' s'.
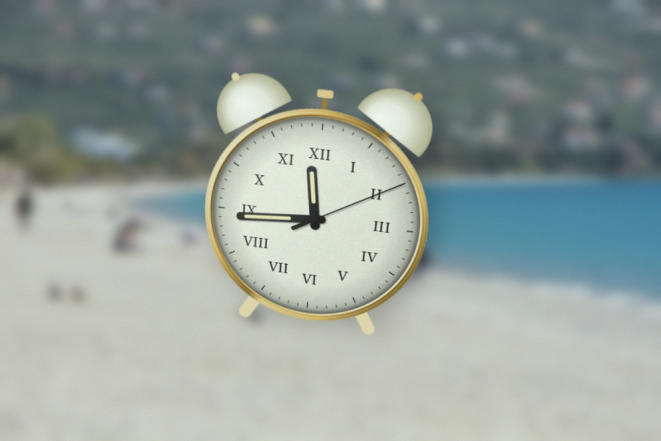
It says 11 h 44 min 10 s
